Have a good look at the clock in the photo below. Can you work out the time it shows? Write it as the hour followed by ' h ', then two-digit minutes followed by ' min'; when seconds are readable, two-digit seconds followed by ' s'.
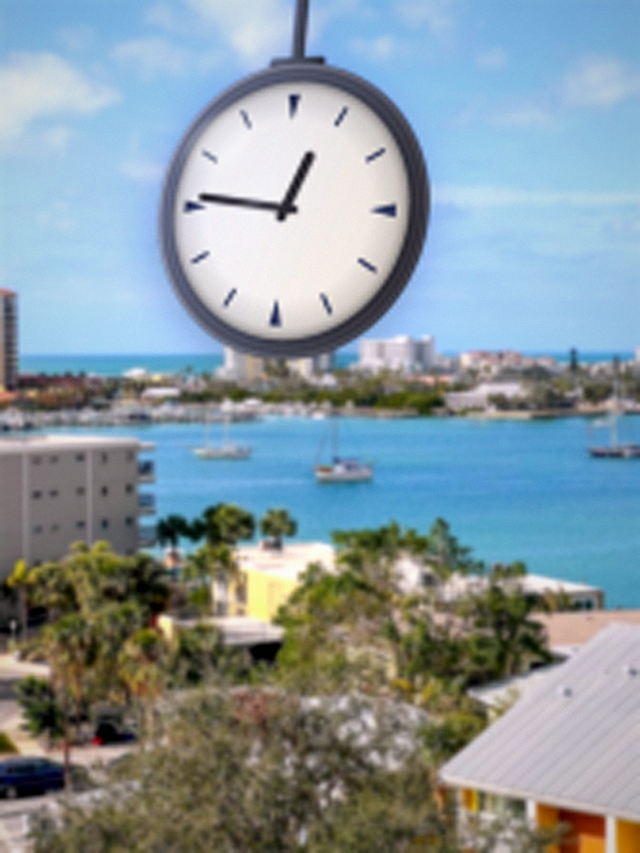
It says 12 h 46 min
